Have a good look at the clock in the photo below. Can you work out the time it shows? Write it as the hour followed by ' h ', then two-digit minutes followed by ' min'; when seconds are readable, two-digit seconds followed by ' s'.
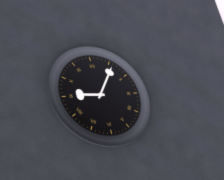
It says 9 h 06 min
